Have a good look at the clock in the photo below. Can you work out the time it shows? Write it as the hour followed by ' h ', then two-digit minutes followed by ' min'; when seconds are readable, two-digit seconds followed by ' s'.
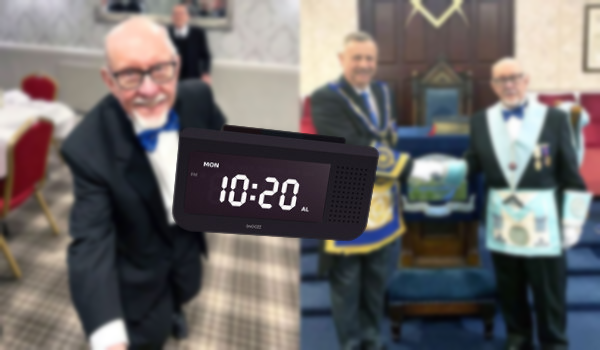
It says 10 h 20 min
